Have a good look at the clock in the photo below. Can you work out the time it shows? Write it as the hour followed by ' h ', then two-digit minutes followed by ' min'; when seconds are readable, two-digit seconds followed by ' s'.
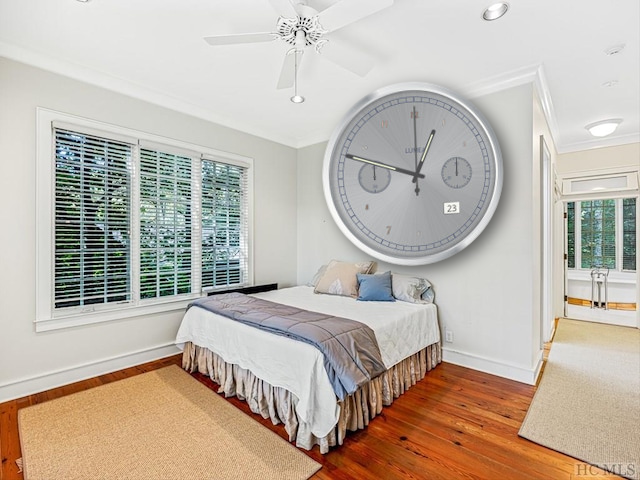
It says 12 h 48 min
